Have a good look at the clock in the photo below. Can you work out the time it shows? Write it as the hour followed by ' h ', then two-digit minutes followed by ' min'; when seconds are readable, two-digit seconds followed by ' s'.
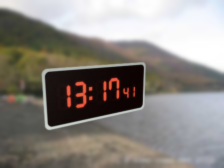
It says 13 h 17 min 41 s
